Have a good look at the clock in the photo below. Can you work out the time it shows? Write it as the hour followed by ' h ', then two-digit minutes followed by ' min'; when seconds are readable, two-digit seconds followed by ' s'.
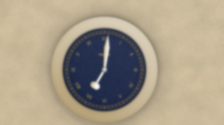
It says 7 h 01 min
